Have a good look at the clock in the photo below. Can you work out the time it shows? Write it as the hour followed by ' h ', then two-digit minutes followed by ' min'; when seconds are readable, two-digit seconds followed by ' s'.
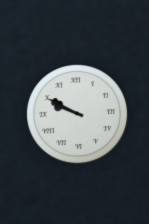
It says 9 h 50 min
